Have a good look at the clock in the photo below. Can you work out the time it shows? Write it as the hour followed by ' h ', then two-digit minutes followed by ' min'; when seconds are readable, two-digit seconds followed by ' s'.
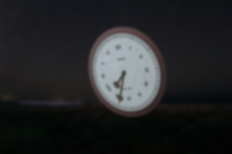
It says 7 h 34 min
